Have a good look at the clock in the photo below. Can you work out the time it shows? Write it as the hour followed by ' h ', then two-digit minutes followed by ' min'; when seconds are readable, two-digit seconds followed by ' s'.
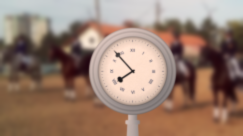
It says 7 h 53 min
